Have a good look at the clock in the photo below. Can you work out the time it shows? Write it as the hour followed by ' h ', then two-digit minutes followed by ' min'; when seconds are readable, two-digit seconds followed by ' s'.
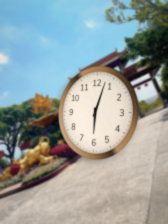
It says 6 h 03 min
